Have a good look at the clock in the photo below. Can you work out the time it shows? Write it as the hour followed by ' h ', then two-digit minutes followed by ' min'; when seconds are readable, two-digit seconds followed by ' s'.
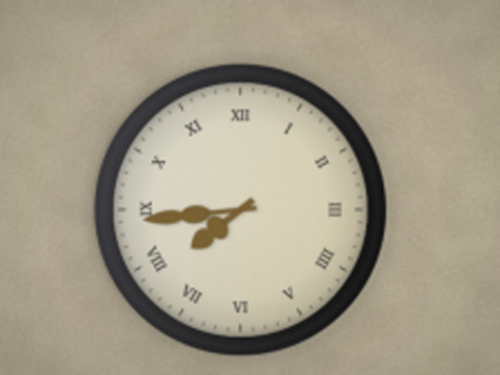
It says 7 h 44 min
